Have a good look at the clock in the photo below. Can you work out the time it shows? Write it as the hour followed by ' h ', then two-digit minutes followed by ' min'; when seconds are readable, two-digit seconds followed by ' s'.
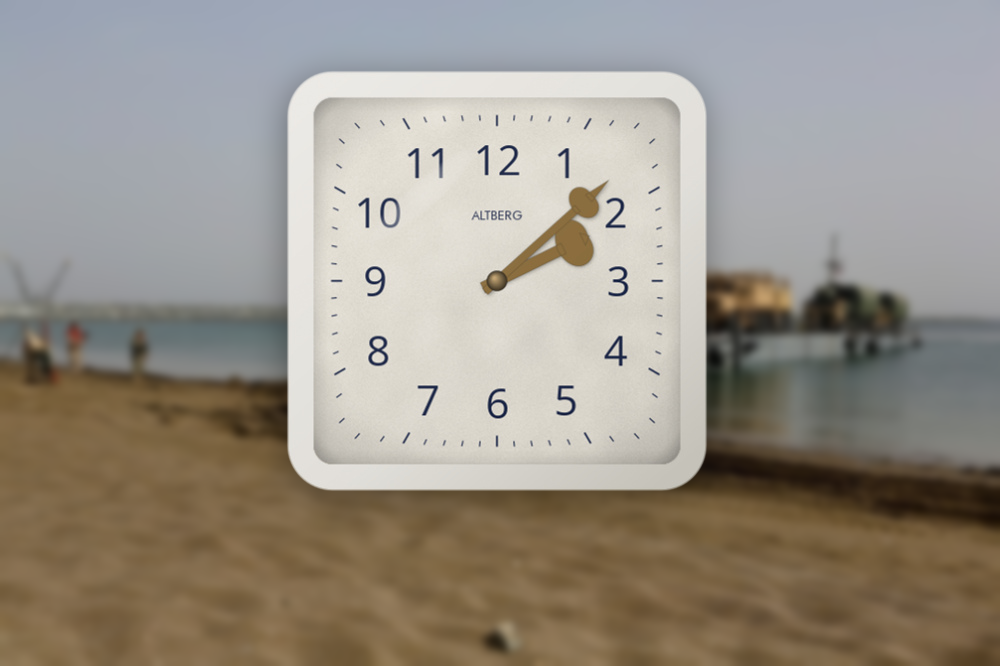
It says 2 h 08 min
